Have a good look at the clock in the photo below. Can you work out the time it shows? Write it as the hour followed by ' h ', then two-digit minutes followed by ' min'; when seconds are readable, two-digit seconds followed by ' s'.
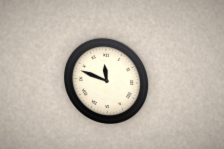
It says 11 h 48 min
